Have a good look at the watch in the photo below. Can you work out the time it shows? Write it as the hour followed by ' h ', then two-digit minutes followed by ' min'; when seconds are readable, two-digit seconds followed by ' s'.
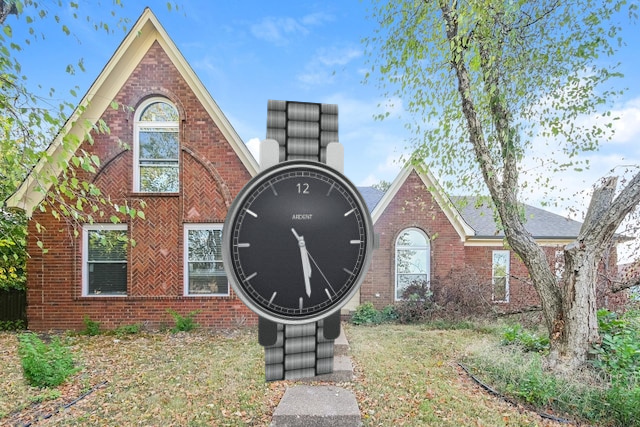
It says 5 h 28 min 24 s
